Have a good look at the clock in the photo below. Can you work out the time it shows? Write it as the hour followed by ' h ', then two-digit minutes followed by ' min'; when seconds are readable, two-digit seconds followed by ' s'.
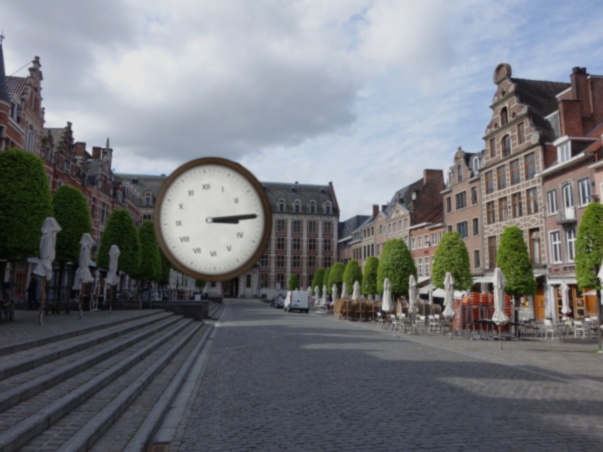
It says 3 h 15 min
